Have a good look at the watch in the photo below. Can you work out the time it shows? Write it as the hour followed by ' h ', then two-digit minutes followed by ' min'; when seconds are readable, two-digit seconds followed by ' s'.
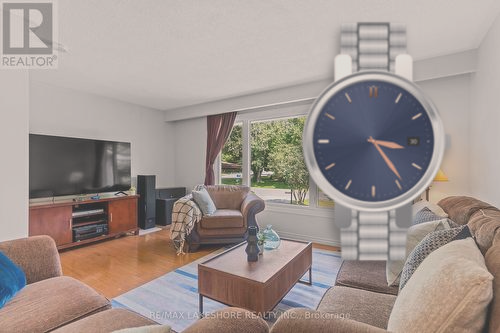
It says 3 h 24 min
